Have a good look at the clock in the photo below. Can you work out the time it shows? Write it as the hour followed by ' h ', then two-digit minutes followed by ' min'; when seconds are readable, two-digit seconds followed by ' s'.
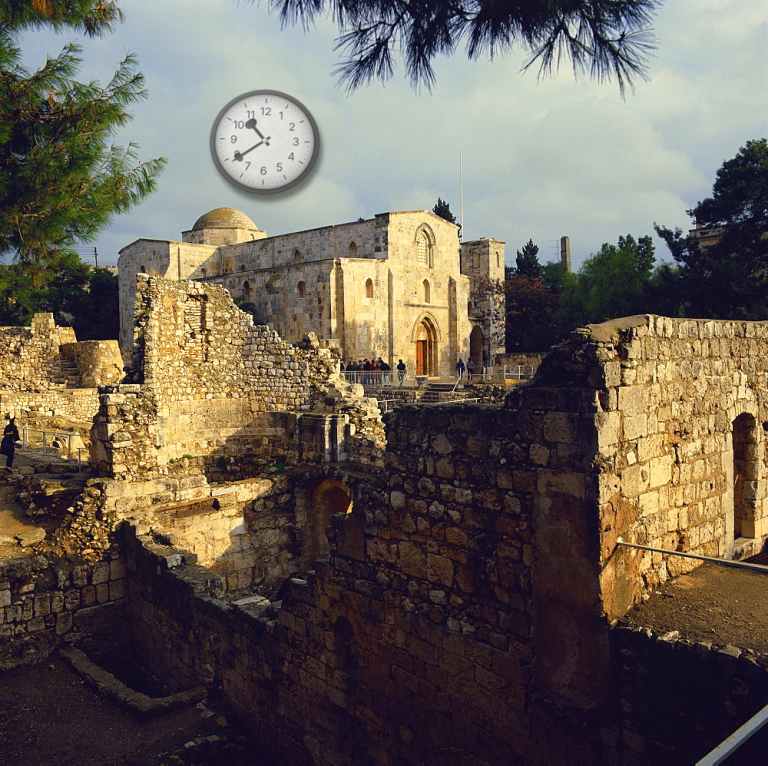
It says 10 h 39 min
